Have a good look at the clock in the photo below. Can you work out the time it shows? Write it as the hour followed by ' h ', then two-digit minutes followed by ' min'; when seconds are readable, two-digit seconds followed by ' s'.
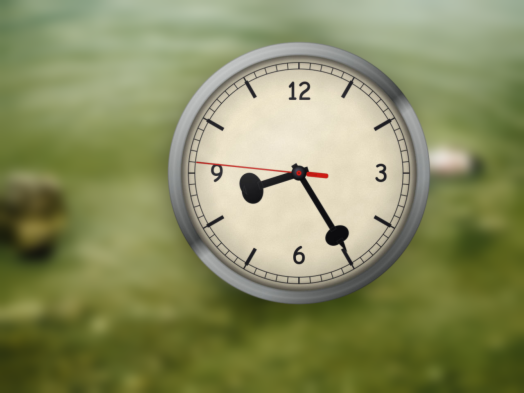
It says 8 h 24 min 46 s
